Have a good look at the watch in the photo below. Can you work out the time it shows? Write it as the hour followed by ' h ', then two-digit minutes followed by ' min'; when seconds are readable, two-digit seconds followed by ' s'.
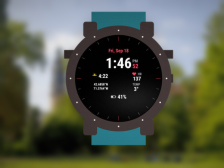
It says 1 h 46 min
